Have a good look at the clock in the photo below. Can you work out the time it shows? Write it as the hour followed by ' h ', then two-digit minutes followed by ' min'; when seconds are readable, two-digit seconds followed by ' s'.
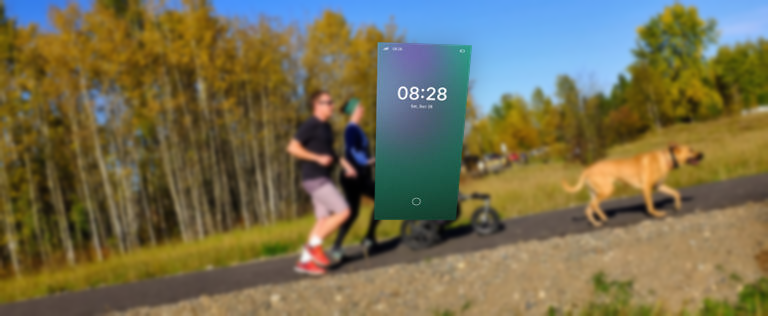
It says 8 h 28 min
